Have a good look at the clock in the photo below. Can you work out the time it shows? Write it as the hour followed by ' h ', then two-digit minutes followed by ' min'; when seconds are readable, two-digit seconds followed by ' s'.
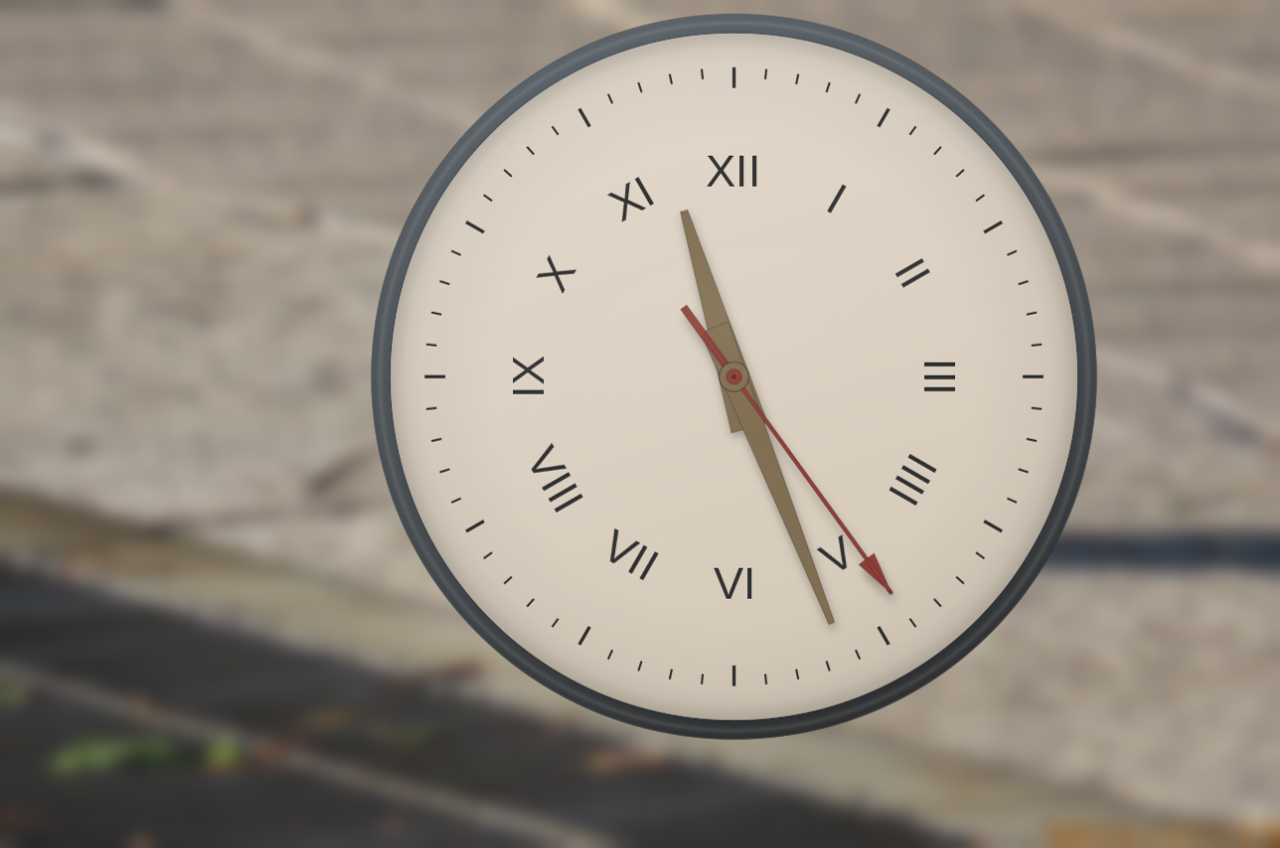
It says 11 h 26 min 24 s
